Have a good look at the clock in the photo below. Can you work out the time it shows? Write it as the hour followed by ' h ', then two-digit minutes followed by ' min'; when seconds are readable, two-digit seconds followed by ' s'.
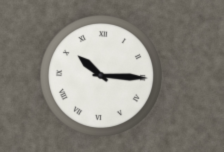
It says 10 h 15 min
